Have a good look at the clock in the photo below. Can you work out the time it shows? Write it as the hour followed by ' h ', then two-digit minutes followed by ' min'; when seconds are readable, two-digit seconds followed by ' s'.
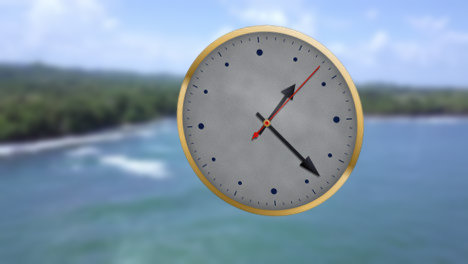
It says 1 h 23 min 08 s
